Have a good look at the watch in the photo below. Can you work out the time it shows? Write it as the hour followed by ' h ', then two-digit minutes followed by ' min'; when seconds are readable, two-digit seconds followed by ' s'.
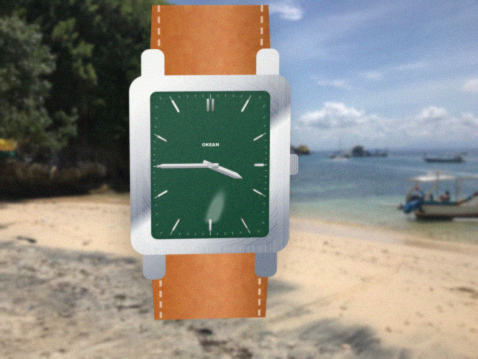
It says 3 h 45 min
